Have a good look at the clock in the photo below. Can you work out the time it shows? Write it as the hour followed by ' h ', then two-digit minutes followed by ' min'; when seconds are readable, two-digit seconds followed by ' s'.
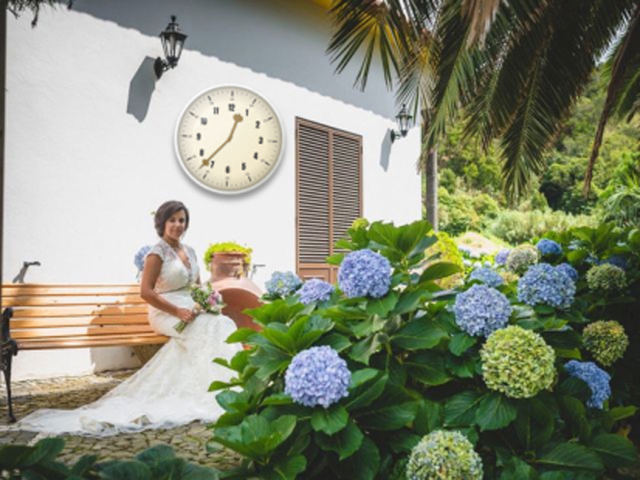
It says 12 h 37 min
